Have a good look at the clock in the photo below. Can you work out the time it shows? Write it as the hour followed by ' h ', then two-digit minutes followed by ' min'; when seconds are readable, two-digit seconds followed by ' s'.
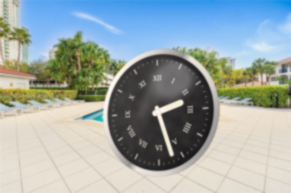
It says 2 h 27 min
